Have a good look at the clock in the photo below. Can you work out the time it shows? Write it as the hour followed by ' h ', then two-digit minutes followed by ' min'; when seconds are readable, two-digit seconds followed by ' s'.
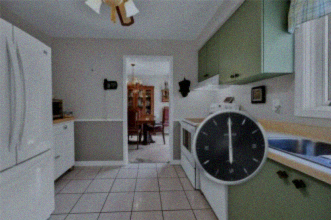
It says 6 h 00 min
